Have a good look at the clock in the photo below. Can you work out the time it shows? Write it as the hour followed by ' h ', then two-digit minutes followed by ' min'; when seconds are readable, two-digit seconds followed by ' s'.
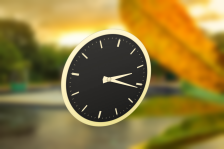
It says 2 h 16 min
